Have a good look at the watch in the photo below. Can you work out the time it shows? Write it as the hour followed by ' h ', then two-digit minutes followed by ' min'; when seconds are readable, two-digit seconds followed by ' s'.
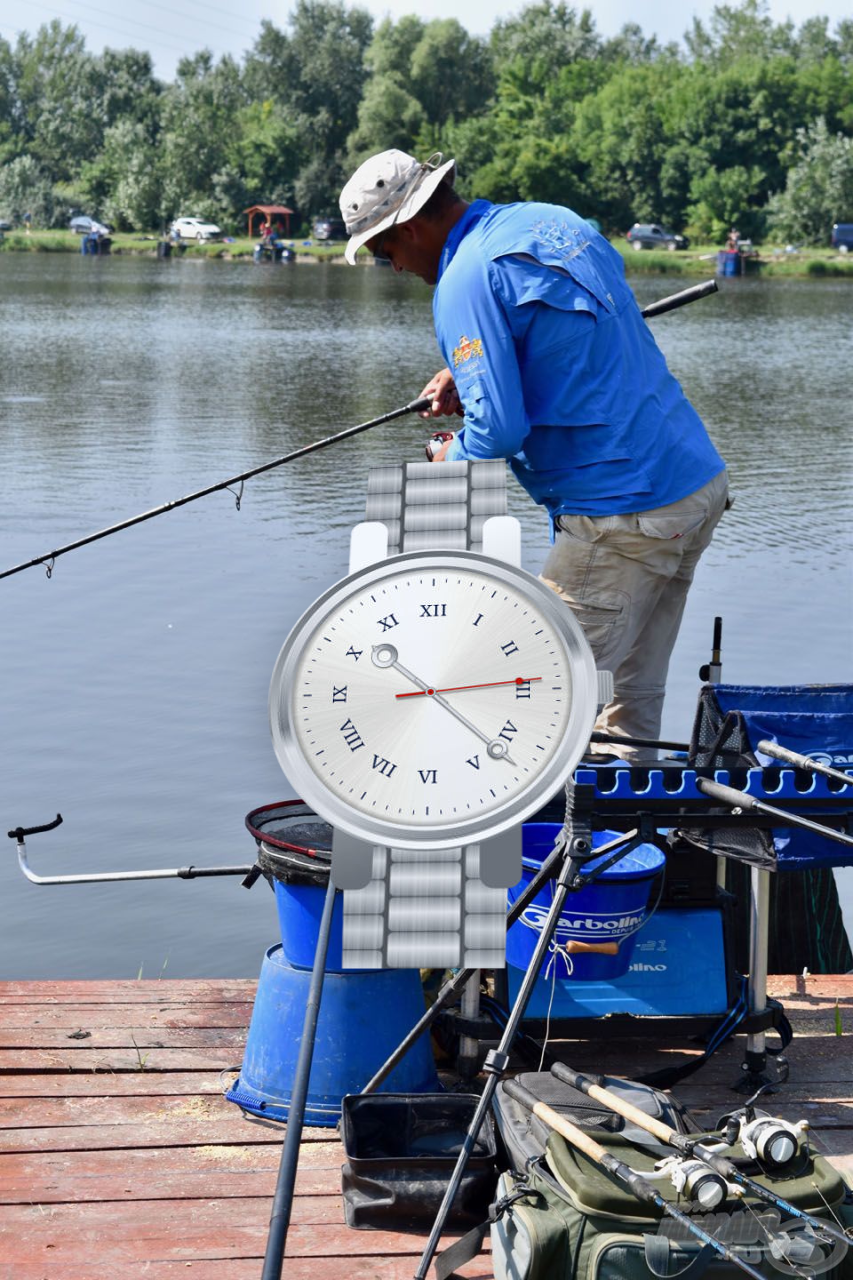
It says 10 h 22 min 14 s
